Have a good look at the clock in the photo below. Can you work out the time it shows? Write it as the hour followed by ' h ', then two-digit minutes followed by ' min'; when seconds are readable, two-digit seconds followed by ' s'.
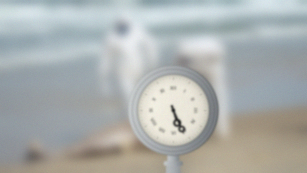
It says 5 h 26 min
